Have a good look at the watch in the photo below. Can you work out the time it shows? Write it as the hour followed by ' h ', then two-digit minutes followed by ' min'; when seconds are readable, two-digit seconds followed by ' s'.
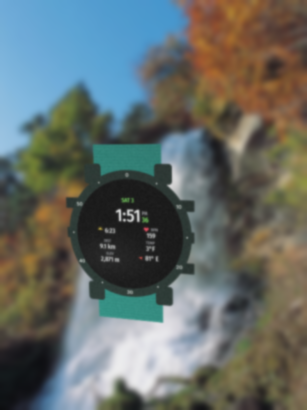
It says 1 h 51 min
